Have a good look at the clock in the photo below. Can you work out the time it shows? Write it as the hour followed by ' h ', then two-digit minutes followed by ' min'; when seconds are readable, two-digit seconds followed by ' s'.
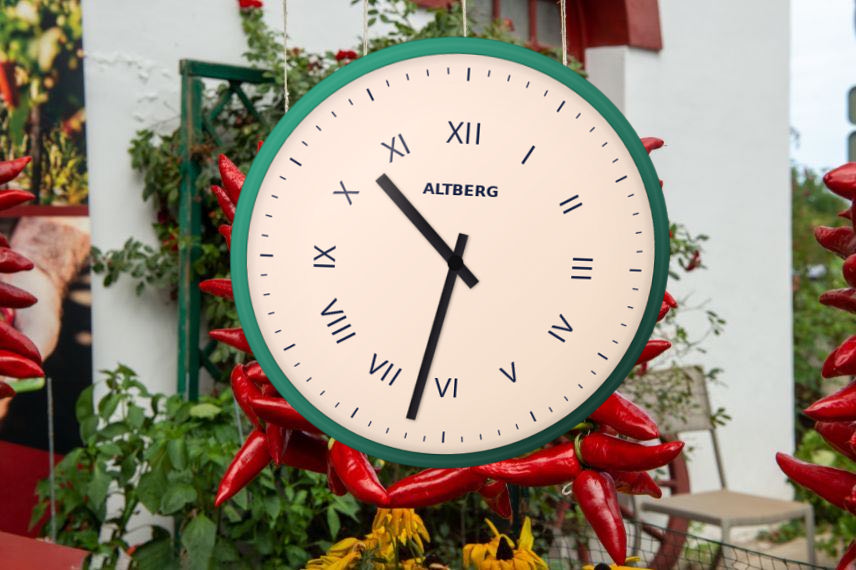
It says 10 h 32 min
